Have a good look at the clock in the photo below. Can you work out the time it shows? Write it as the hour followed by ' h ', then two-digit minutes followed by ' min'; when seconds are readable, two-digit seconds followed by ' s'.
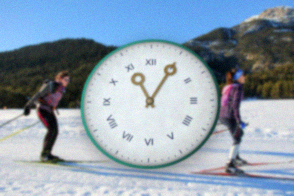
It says 11 h 05 min
